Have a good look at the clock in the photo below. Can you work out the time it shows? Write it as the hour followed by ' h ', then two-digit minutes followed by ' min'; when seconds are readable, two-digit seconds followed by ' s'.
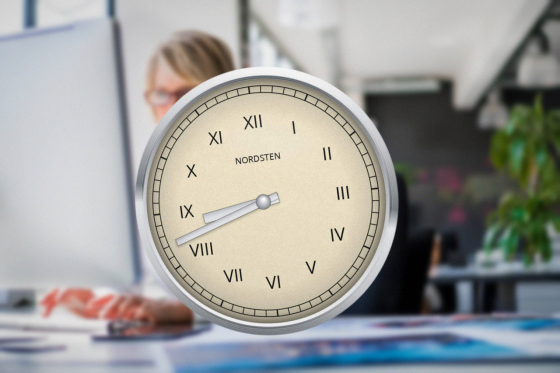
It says 8 h 42 min
